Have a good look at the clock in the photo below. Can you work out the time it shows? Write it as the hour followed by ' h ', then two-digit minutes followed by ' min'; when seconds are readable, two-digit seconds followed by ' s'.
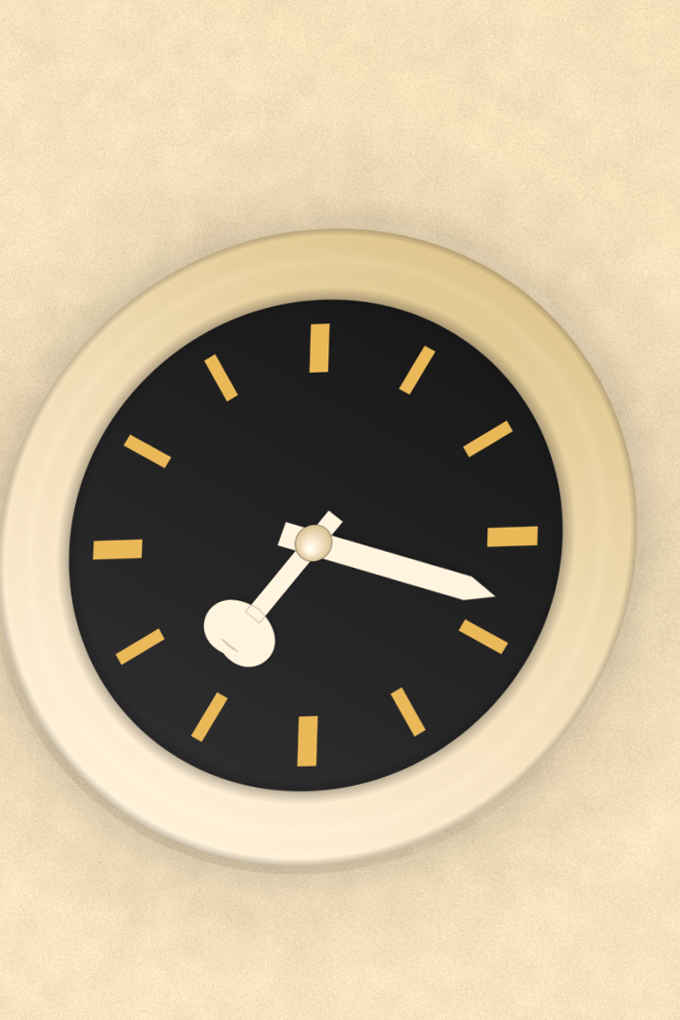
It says 7 h 18 min
